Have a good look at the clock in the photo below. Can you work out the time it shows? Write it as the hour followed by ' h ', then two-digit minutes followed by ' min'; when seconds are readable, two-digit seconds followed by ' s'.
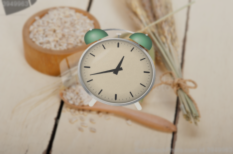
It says 12 h 42 min
